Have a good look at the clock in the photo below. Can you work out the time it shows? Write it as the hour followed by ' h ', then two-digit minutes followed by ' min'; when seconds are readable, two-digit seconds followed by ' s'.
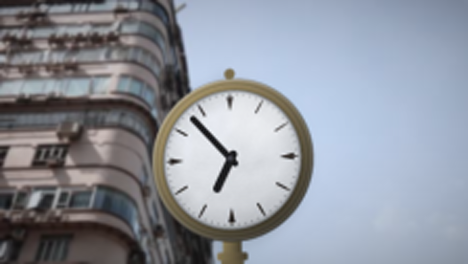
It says 6 h 53 min
